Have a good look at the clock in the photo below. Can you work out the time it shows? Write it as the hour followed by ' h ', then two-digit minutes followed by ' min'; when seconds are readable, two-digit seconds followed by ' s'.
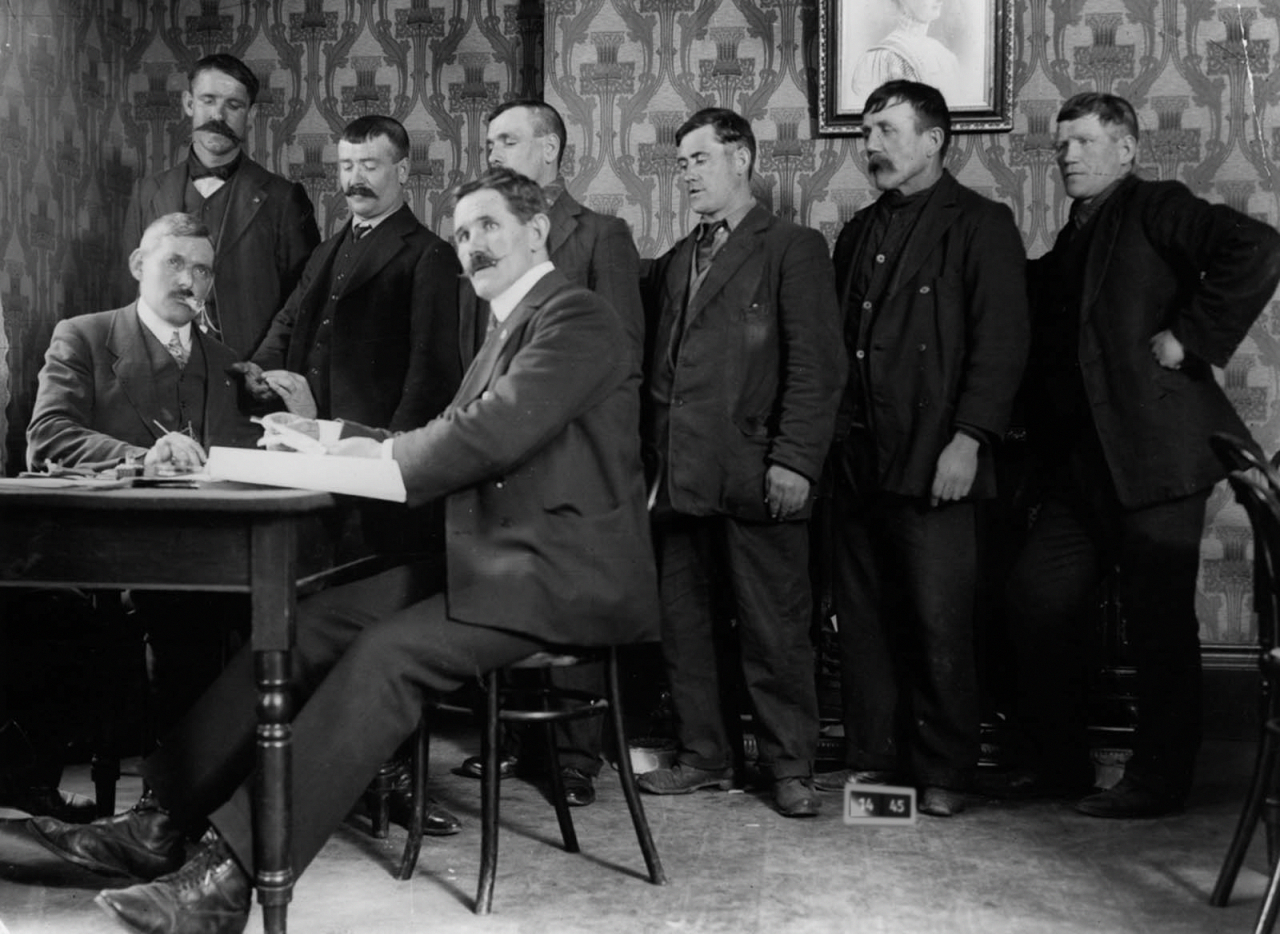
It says 14 h 45 min
